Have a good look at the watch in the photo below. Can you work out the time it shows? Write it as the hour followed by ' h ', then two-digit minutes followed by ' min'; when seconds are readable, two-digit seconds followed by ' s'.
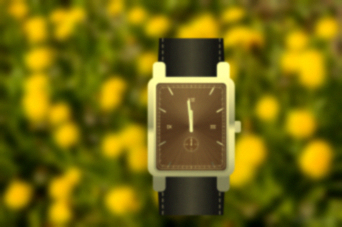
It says 11 h 59 min
